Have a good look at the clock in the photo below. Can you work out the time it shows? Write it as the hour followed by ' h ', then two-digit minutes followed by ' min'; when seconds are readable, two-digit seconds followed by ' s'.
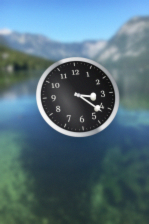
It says 3 h 22 min
